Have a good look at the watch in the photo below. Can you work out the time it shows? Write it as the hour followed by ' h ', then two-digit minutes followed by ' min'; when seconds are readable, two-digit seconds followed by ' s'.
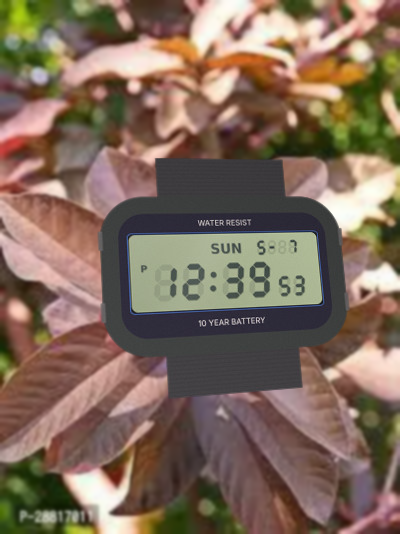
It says 12 h 39 min 53 s
